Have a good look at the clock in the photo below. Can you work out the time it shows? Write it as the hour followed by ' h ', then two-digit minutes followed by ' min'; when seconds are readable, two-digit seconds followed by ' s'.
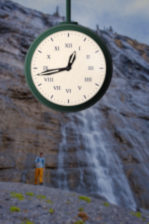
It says 12 h 43 min
